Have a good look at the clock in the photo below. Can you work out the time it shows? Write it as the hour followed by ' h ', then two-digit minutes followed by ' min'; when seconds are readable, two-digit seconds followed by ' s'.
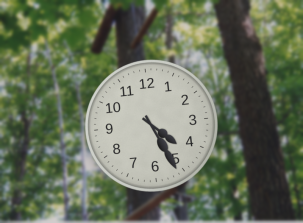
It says 4 h 26 min
